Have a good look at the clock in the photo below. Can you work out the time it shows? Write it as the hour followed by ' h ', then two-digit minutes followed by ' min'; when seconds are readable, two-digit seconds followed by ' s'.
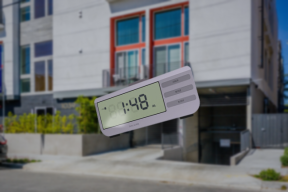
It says 1 h 48 min
